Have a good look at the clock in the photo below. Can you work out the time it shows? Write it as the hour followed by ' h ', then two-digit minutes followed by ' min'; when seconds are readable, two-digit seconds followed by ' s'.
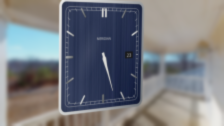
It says 5 h 27 min
